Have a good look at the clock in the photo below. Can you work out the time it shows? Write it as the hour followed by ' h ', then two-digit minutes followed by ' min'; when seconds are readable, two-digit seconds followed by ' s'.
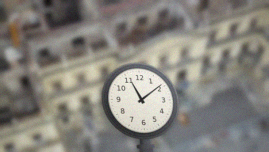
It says 11 h 09 min
